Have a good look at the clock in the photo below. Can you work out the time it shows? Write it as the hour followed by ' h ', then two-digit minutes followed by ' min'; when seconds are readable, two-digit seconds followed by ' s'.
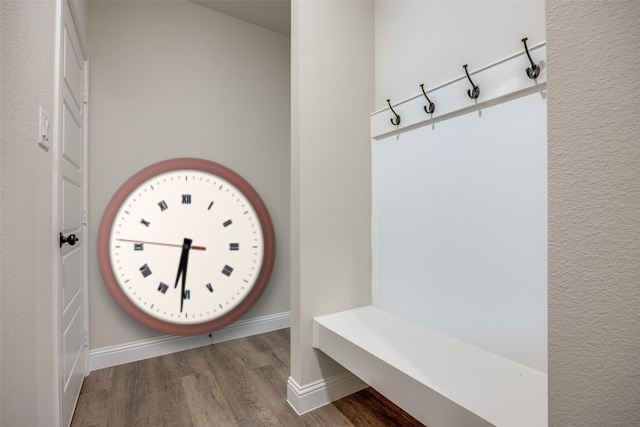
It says 6 h 30 min 46 s
